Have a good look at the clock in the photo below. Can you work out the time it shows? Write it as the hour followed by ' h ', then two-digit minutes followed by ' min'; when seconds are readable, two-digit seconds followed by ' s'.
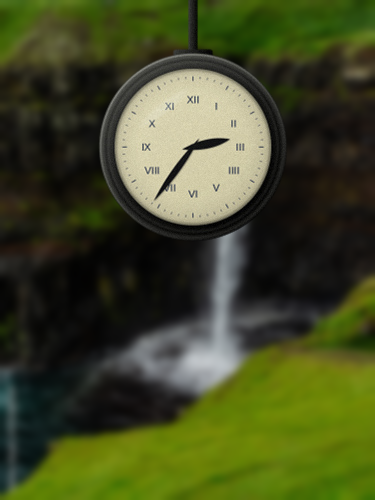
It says 2 h 36 min
